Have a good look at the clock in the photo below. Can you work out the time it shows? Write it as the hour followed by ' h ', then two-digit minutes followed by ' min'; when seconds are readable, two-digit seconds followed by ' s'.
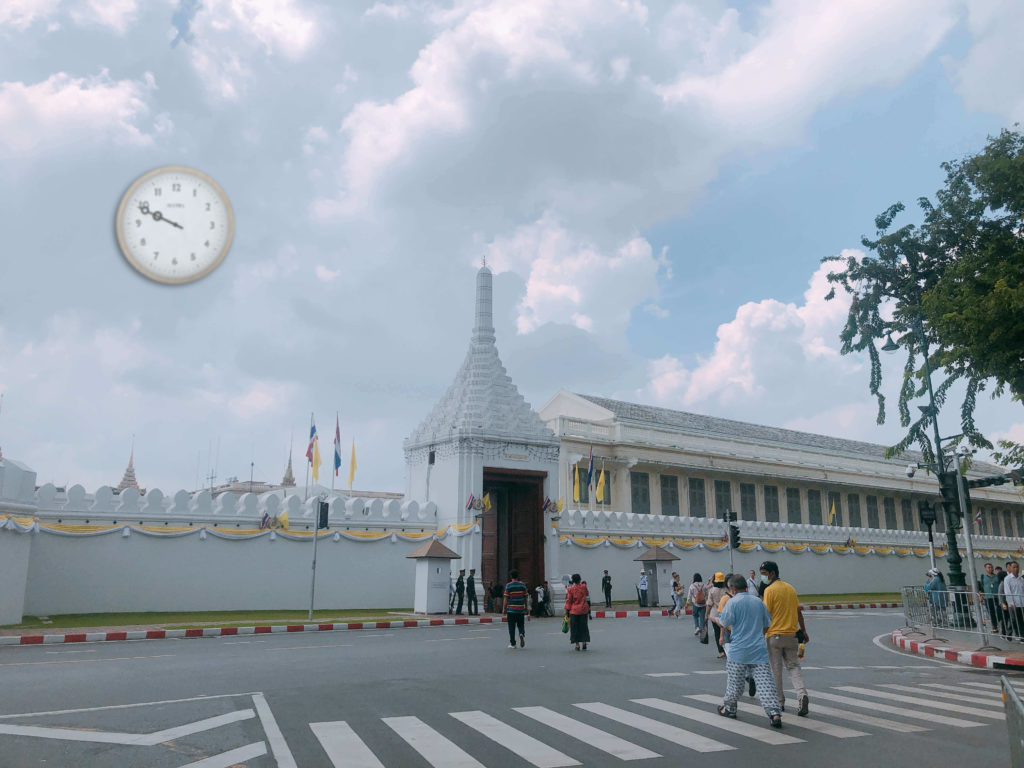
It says 9 h 49 min
